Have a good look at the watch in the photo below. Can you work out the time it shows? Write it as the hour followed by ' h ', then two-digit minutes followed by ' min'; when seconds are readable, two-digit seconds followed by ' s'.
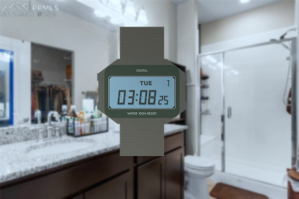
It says 3 h 08 min 25 s
